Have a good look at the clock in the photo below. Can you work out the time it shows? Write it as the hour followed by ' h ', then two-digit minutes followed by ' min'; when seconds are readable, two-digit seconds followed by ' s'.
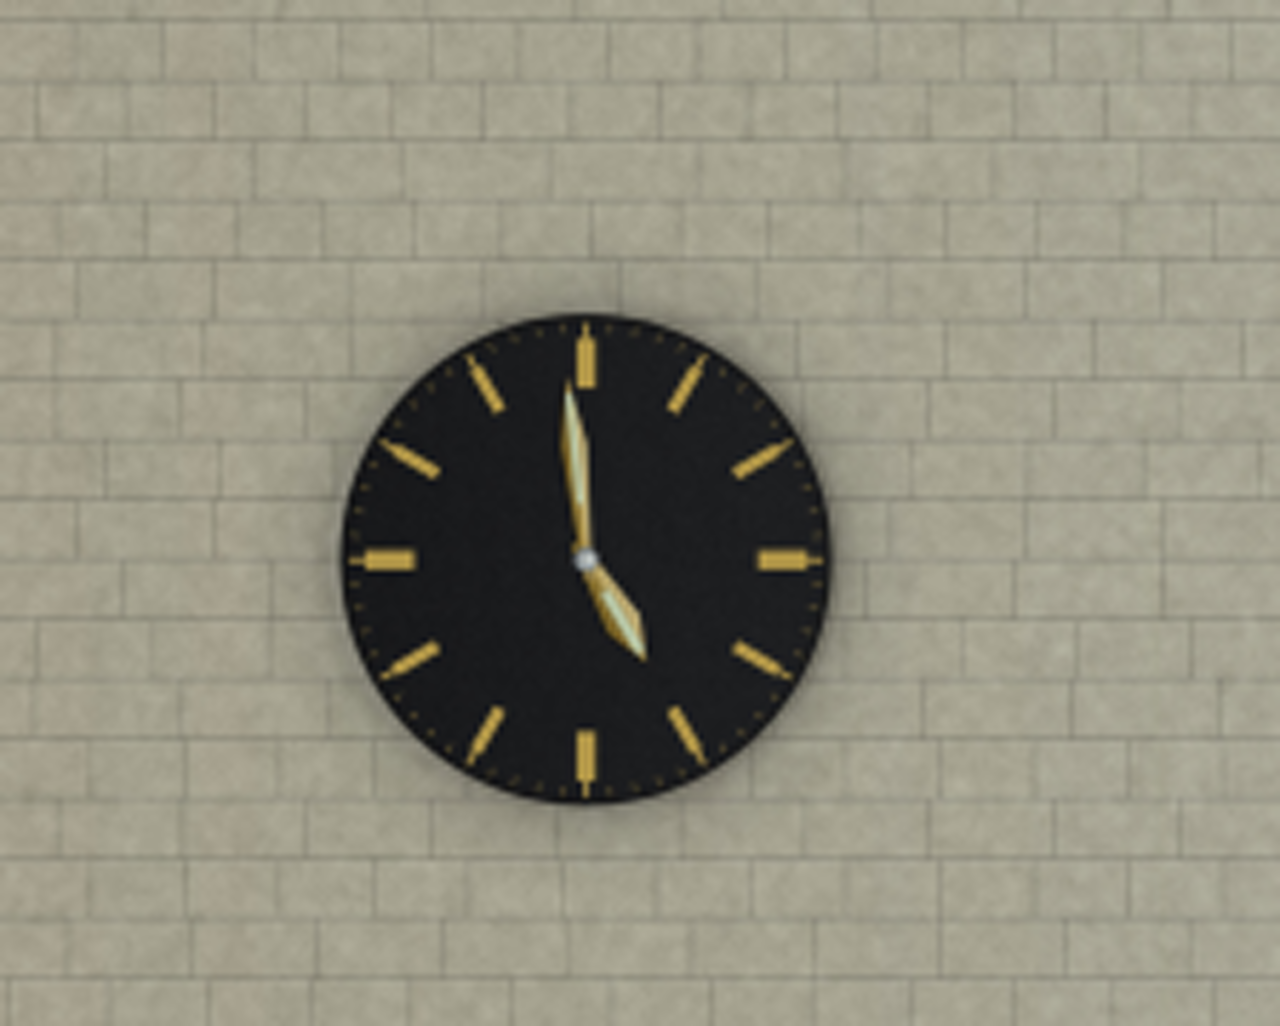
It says 4 h 59 min
